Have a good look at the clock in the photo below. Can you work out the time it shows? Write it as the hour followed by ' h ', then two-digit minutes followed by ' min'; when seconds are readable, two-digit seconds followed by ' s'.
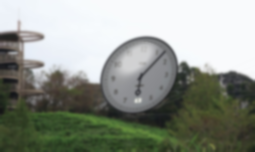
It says 6 h 07 min
